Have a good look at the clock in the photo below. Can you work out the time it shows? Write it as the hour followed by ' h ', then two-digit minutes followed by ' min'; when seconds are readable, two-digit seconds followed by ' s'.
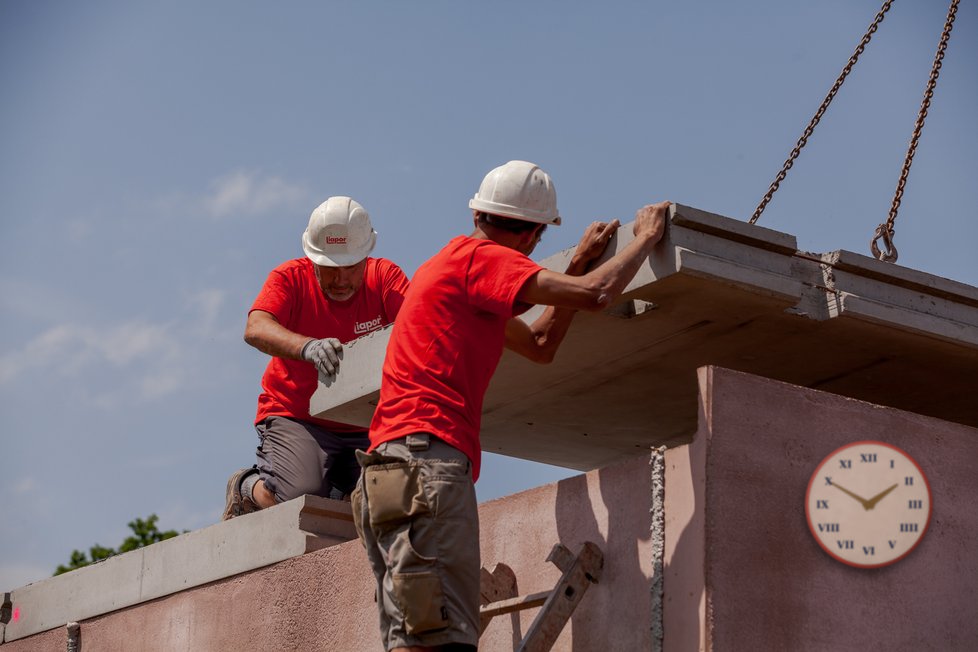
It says 1 h 50 min
